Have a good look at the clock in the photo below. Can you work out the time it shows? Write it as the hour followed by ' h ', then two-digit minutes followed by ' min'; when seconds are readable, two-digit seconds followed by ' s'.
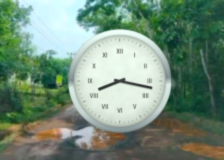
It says 8 h 17 min
